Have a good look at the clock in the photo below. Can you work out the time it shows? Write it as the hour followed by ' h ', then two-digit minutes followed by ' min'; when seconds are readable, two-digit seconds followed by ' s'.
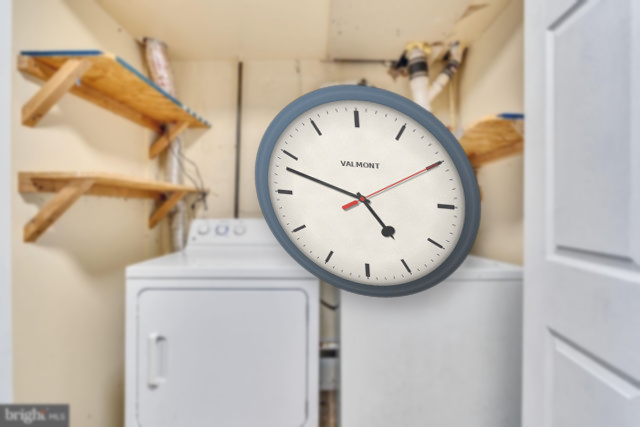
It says 4 h 48 min 10 s
